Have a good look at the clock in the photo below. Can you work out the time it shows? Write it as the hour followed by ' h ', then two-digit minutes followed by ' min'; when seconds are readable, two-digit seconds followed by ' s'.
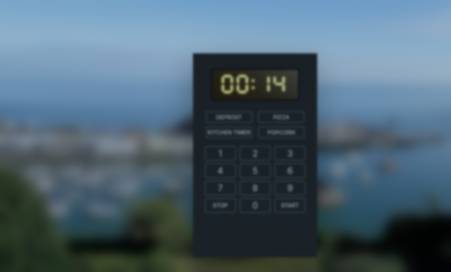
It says 0 h 14 min
